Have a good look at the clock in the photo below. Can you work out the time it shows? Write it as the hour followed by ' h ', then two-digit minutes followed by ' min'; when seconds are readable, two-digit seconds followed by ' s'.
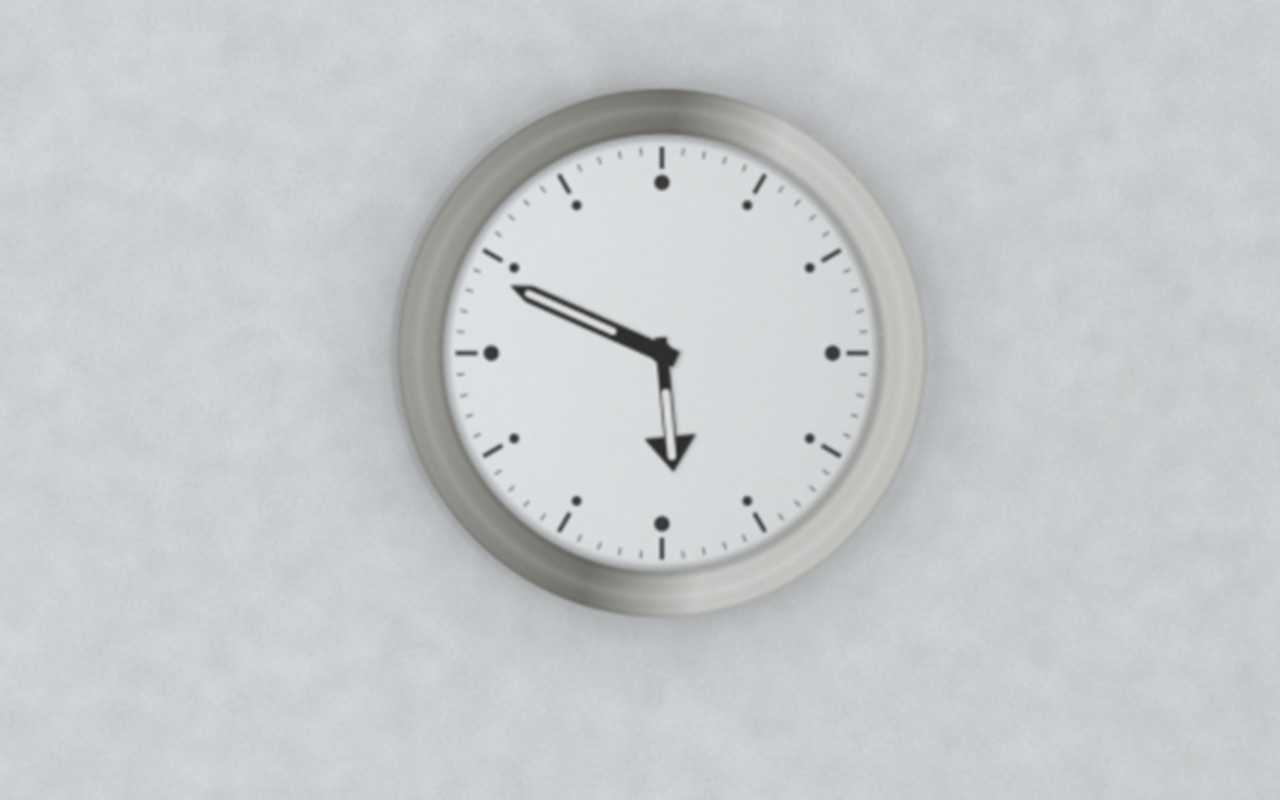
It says 5 h 49 min
